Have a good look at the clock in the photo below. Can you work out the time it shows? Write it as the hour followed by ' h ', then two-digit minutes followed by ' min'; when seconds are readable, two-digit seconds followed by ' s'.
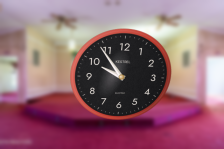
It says 9 h 54 min
